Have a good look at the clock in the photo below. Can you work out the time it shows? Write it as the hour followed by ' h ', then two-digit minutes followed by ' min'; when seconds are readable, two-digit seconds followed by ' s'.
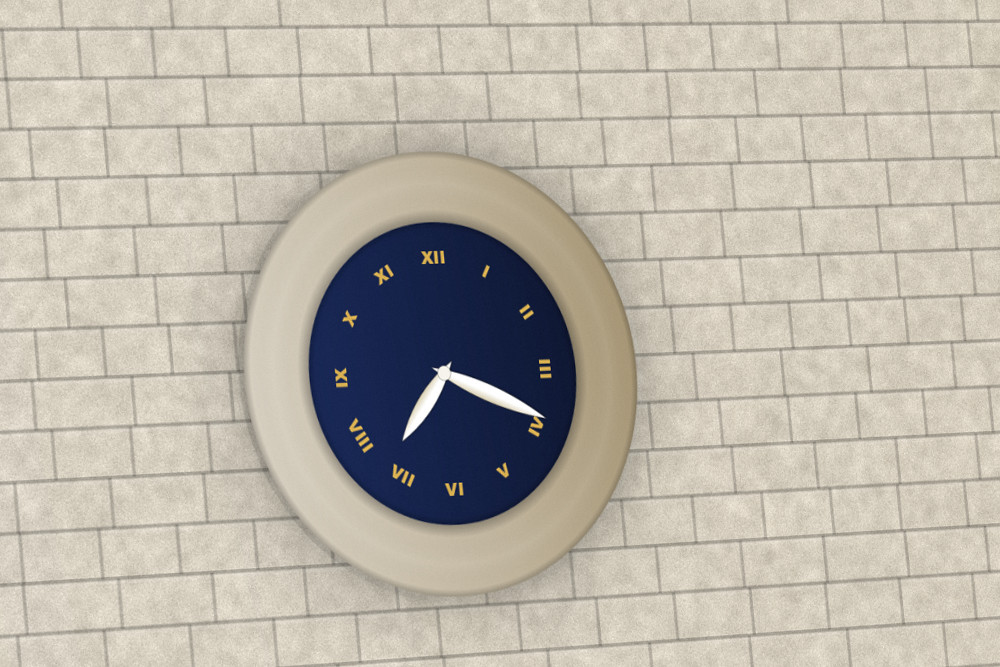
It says 7 h 19 min
